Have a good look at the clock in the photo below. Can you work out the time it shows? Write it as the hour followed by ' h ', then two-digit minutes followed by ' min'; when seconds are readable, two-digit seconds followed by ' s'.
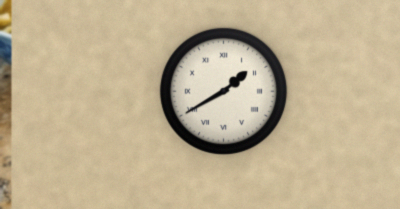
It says 1 h 40 min
